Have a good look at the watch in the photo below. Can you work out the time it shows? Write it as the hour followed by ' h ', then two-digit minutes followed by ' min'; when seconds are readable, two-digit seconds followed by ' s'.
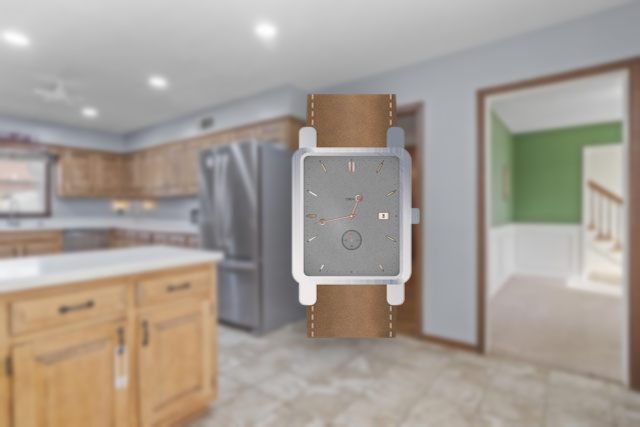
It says 12 h 43 min
